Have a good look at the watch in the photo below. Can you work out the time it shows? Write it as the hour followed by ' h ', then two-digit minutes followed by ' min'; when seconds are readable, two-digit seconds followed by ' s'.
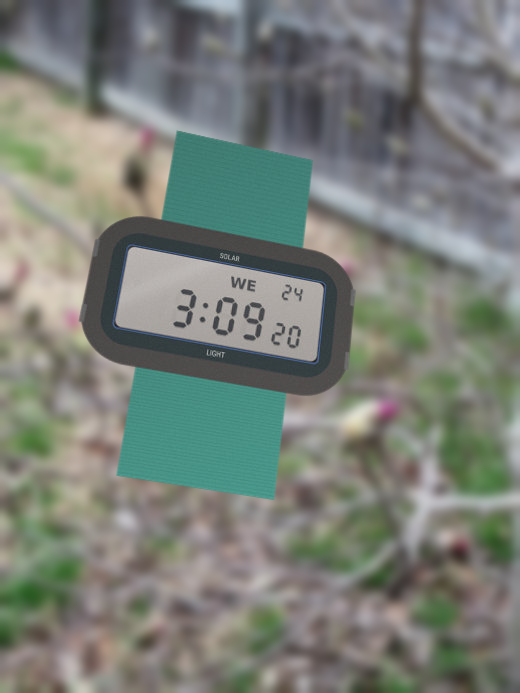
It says 3 h 09 min 20 s
